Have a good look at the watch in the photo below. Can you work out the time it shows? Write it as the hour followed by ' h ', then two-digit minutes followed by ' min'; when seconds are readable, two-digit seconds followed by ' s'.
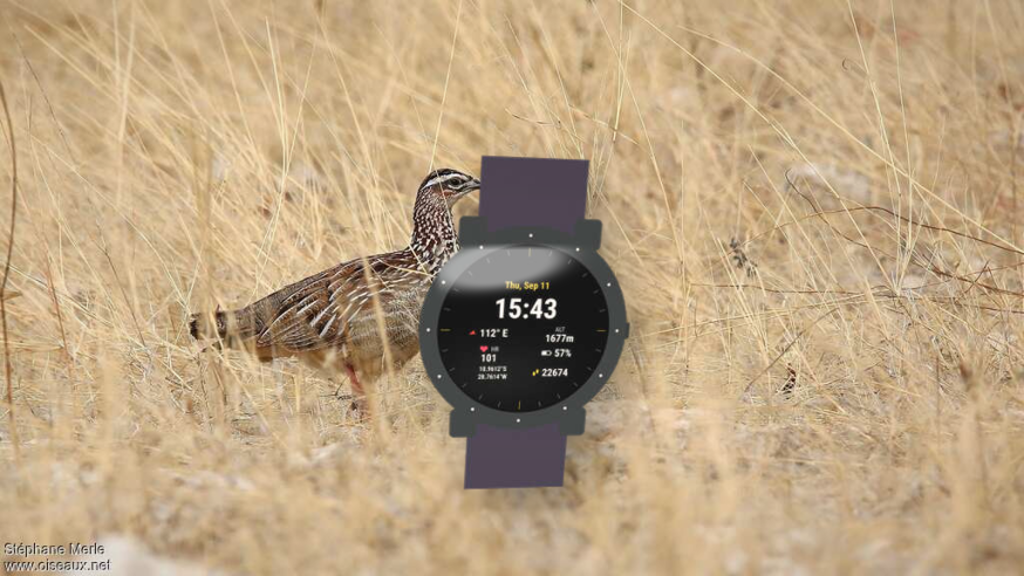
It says 15 h 43 min
